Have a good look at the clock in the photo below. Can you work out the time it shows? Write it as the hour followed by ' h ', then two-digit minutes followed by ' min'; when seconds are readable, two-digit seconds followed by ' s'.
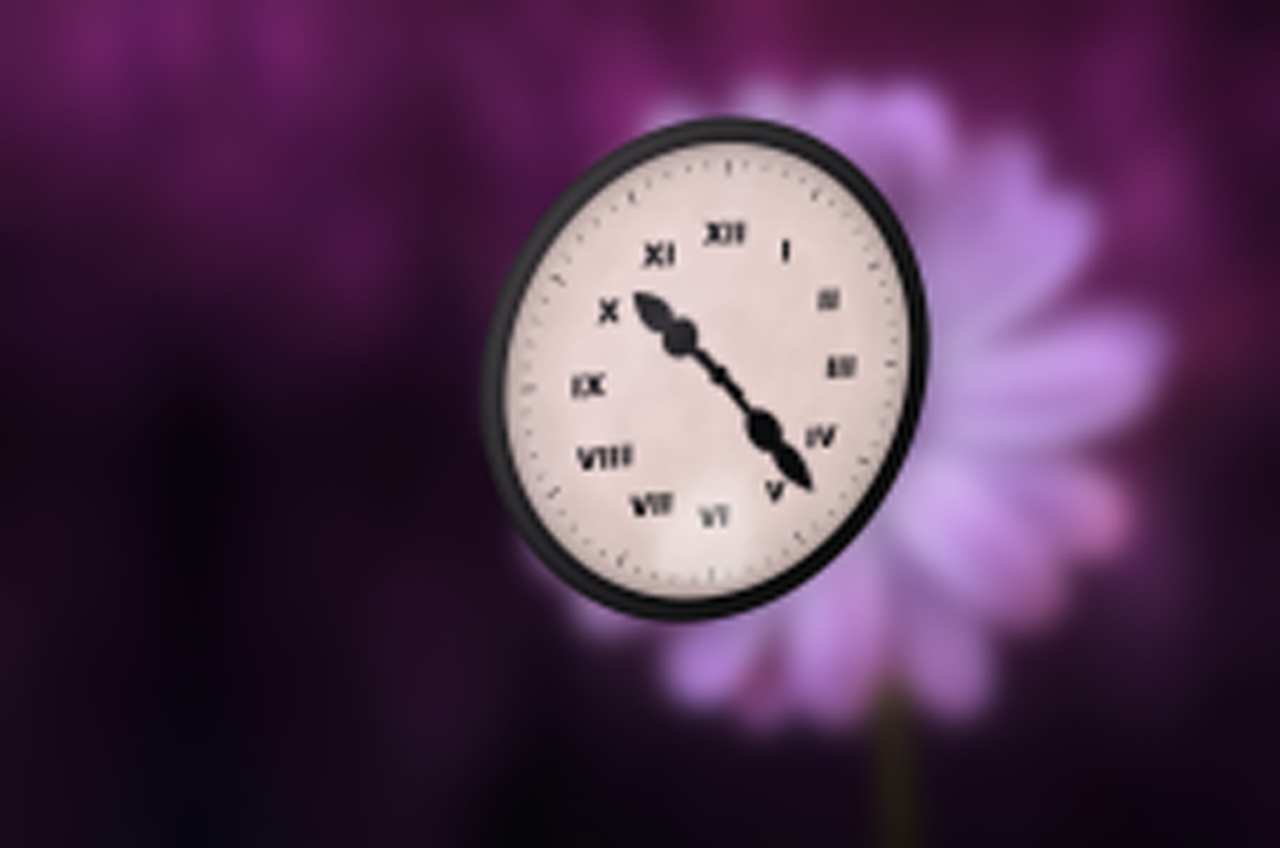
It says 10 h 23 min
